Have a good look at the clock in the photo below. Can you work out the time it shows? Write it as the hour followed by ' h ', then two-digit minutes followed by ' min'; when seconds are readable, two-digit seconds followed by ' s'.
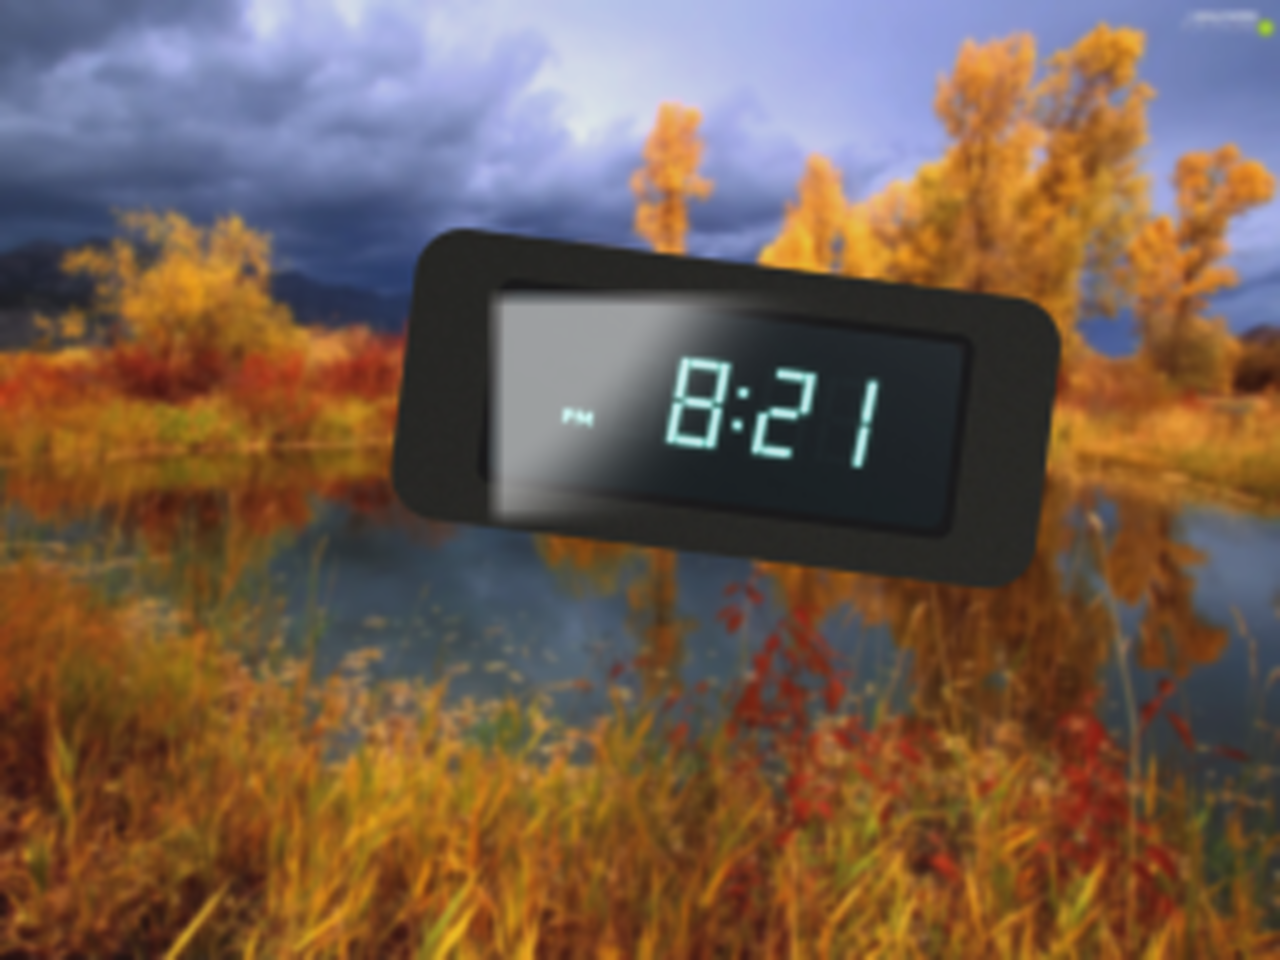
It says 8 h 21 min
